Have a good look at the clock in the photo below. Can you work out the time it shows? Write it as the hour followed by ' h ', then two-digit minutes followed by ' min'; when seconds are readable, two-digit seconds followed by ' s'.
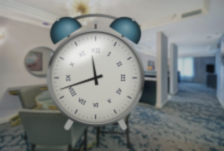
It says 11 h 42 min
